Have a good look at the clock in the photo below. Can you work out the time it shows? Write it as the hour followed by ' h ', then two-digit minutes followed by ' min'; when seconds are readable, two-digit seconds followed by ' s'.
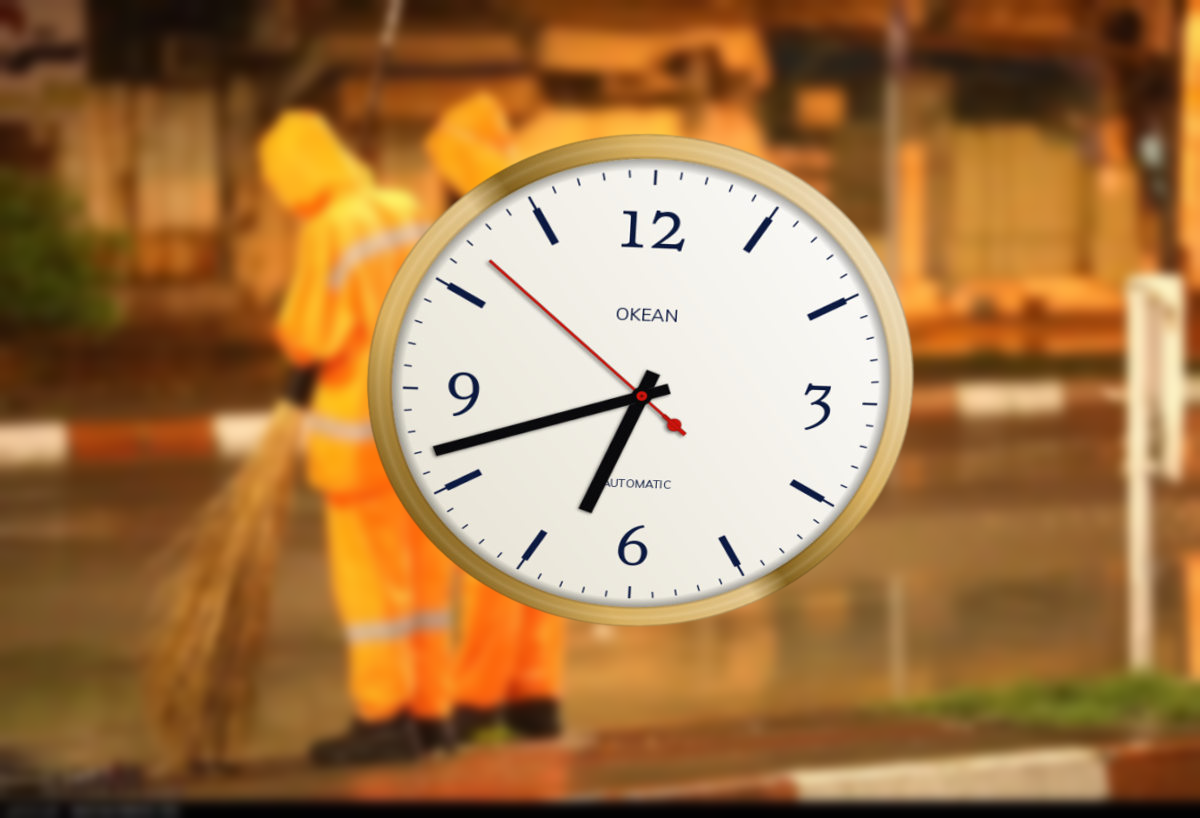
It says 6 h 41 min 52 s
